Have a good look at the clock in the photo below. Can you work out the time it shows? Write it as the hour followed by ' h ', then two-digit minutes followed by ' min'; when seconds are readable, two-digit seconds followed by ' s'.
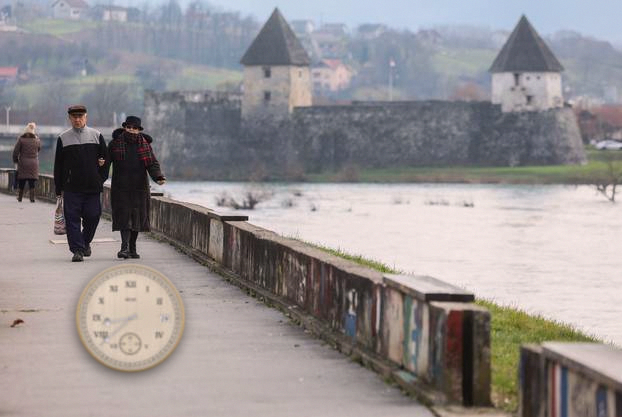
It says 8 h 38 min
